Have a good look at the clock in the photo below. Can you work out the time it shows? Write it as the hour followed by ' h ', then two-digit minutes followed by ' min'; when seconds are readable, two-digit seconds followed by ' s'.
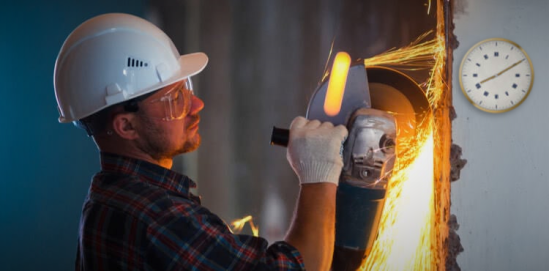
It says 8 h 10 min
